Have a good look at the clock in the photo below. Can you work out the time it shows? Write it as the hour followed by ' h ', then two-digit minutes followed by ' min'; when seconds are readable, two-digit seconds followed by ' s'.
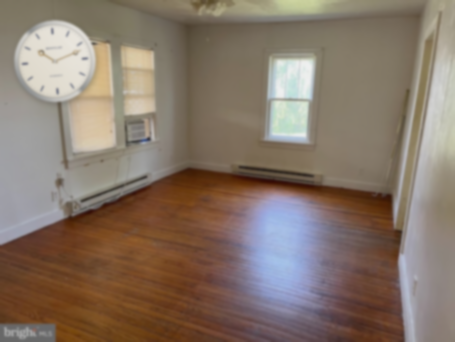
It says 10 h 12 min
